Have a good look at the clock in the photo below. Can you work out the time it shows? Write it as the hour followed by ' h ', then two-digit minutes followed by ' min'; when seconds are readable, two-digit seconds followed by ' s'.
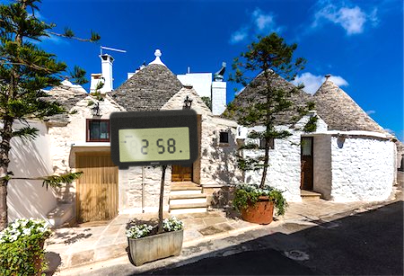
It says 2 h 58 min
